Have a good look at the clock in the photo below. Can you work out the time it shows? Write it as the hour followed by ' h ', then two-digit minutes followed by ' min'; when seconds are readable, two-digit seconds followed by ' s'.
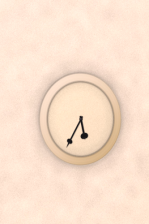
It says 5 h 35 min
